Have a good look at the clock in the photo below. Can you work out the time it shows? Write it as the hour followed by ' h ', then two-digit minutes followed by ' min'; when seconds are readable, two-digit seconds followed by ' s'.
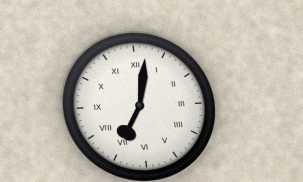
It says 7 h 02 min
